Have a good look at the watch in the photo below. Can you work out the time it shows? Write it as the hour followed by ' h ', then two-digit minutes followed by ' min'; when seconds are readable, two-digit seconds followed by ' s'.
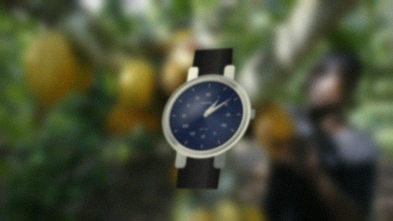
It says 1 h 09 min
